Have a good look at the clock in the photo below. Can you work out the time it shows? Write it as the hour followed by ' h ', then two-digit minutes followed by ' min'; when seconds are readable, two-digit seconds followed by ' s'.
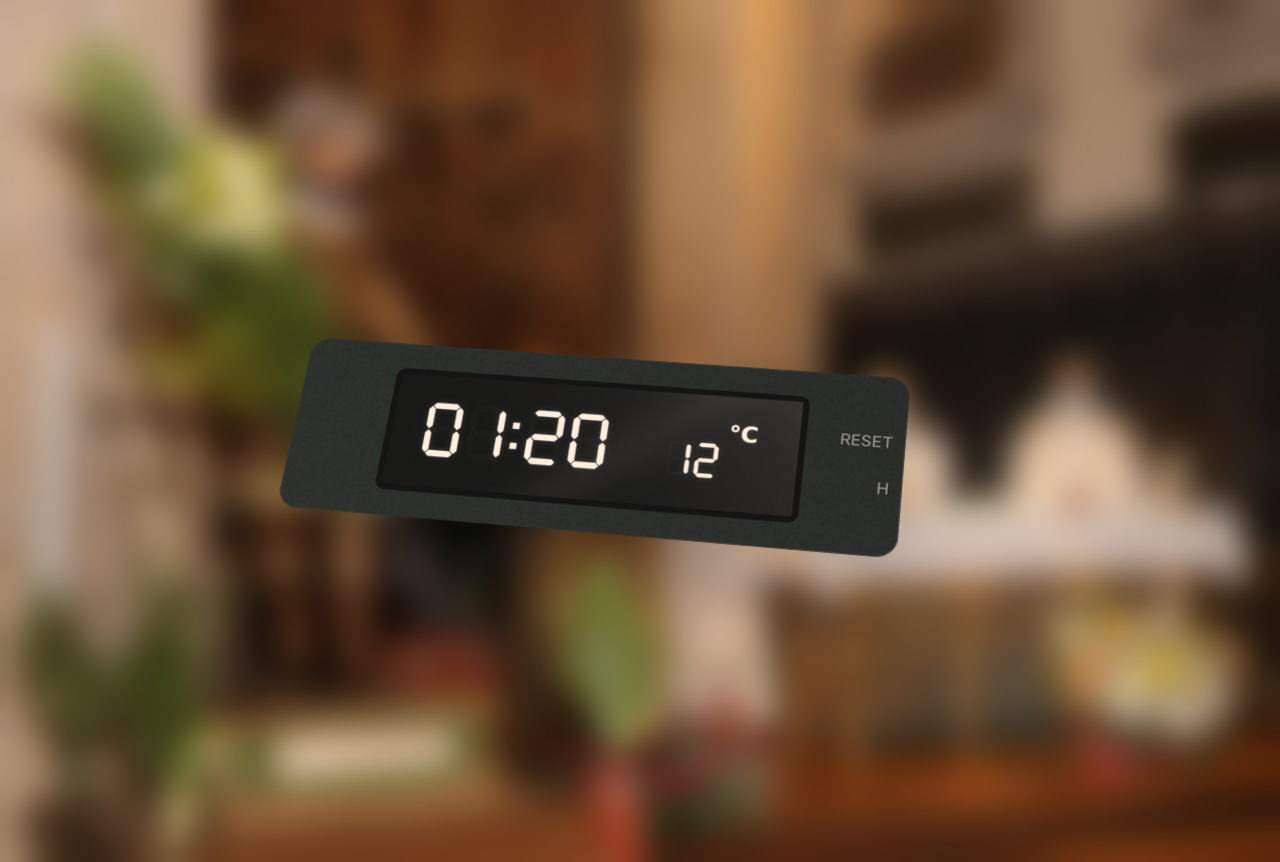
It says 1 h 20 min
